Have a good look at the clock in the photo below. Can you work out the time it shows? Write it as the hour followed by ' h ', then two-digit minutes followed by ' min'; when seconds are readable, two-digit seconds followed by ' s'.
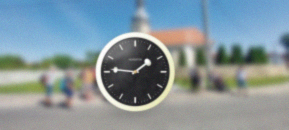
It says 1 h 46 min
